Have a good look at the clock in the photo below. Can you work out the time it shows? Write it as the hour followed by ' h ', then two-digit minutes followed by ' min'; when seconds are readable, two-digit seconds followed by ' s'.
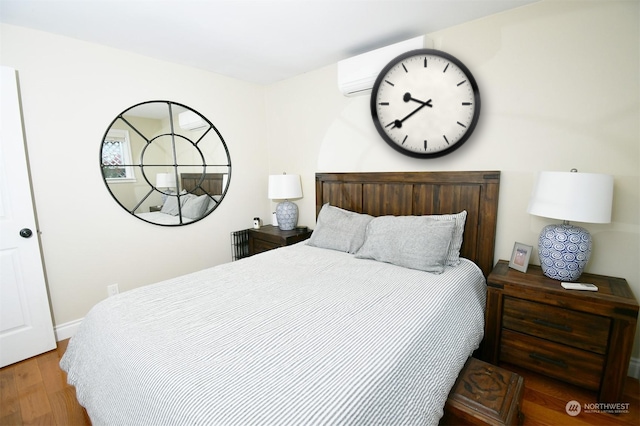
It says 9 h 39 min
